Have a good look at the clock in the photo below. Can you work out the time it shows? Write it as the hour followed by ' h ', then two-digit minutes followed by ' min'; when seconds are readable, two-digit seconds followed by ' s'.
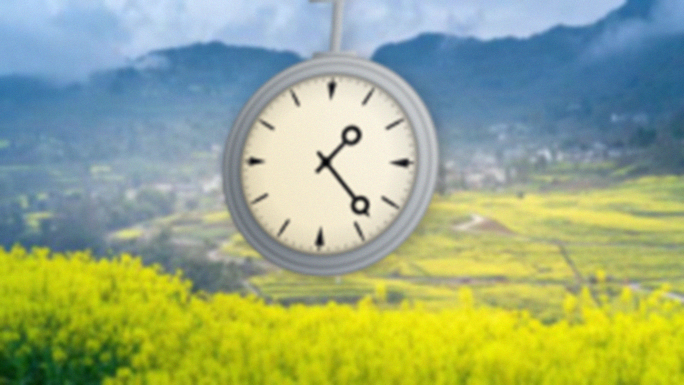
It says 1 h 23 min
